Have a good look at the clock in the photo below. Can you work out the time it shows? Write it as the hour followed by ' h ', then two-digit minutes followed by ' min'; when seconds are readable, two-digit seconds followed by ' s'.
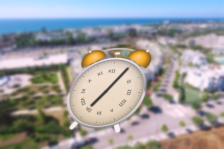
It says 7 h 05 min
